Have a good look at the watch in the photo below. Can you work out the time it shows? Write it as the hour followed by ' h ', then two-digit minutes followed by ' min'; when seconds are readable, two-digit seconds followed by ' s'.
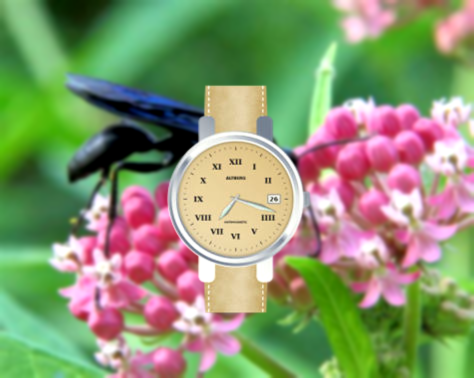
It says 7 h 18 min
